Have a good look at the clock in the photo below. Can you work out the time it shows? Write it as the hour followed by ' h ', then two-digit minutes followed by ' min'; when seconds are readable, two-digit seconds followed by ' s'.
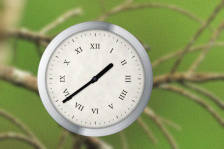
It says 1 h 39 min
